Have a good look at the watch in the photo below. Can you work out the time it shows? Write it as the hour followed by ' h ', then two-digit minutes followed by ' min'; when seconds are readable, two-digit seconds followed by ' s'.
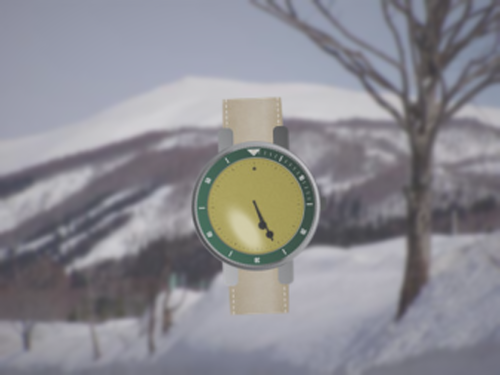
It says 5 h 26 min
